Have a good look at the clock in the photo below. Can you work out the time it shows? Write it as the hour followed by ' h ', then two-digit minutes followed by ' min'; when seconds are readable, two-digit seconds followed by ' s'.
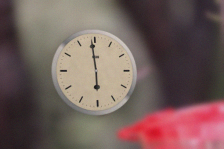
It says 5 h 59 min
